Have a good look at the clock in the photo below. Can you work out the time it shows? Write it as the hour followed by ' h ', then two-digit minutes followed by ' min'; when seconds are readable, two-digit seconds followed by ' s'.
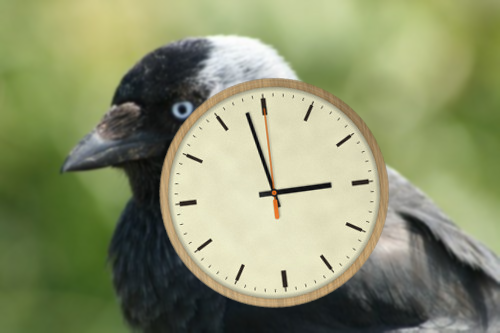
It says 2 h 58 min 00 s
